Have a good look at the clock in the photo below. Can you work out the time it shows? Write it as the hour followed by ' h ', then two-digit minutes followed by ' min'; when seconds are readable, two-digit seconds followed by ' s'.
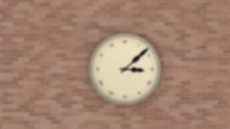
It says 3 h 08 min
